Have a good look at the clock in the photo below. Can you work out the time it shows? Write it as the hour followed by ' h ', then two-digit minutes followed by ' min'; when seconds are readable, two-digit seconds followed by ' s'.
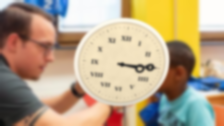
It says 3 h 15 min
